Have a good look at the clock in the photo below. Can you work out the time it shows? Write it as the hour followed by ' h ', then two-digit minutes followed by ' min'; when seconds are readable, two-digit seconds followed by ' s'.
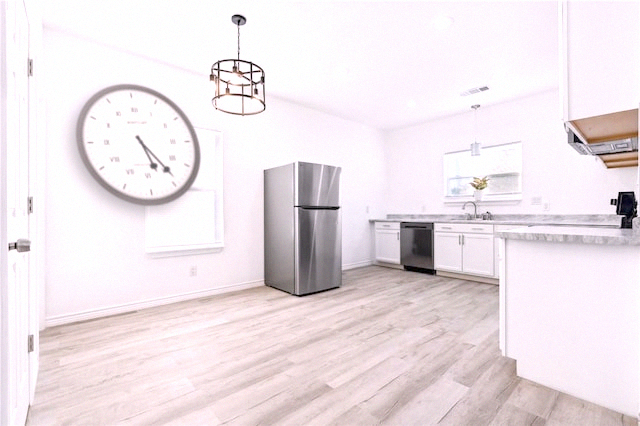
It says 5 h 24 min
